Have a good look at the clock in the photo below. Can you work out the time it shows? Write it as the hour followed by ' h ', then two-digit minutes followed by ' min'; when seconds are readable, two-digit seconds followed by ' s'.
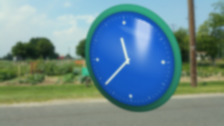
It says 11 h 38 min
